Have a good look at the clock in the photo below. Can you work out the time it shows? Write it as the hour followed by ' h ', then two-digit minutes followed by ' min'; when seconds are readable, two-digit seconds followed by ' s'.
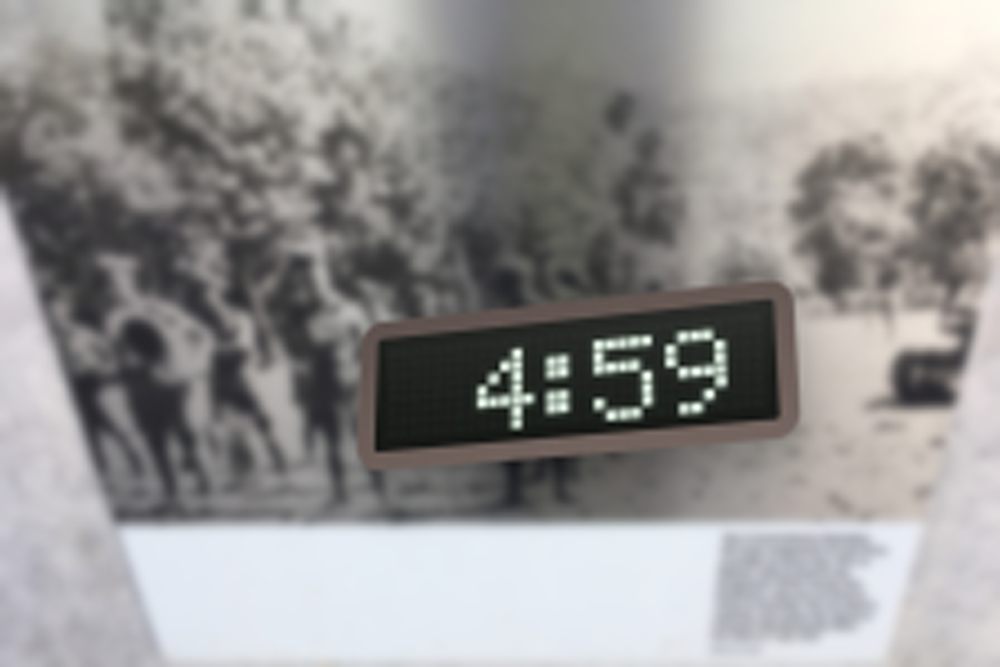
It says 4 h 59 min
